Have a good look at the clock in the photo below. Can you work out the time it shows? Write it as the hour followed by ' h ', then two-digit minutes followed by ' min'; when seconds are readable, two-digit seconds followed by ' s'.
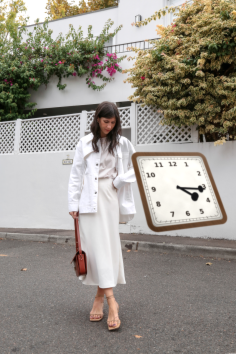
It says 4 h 16 min
